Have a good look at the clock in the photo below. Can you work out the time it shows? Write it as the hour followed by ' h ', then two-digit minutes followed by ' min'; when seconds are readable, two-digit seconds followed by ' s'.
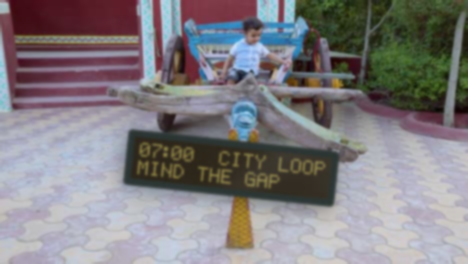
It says 7 h 00 min
